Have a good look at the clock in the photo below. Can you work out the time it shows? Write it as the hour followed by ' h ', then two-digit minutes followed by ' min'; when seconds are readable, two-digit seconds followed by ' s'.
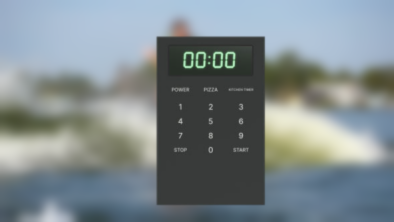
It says 0 h 00 min
